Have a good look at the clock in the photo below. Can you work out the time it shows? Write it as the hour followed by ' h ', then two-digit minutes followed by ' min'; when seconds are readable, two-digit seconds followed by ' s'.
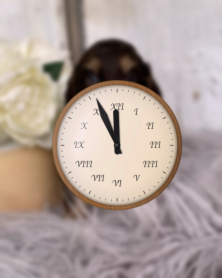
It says 11 h 56 min
